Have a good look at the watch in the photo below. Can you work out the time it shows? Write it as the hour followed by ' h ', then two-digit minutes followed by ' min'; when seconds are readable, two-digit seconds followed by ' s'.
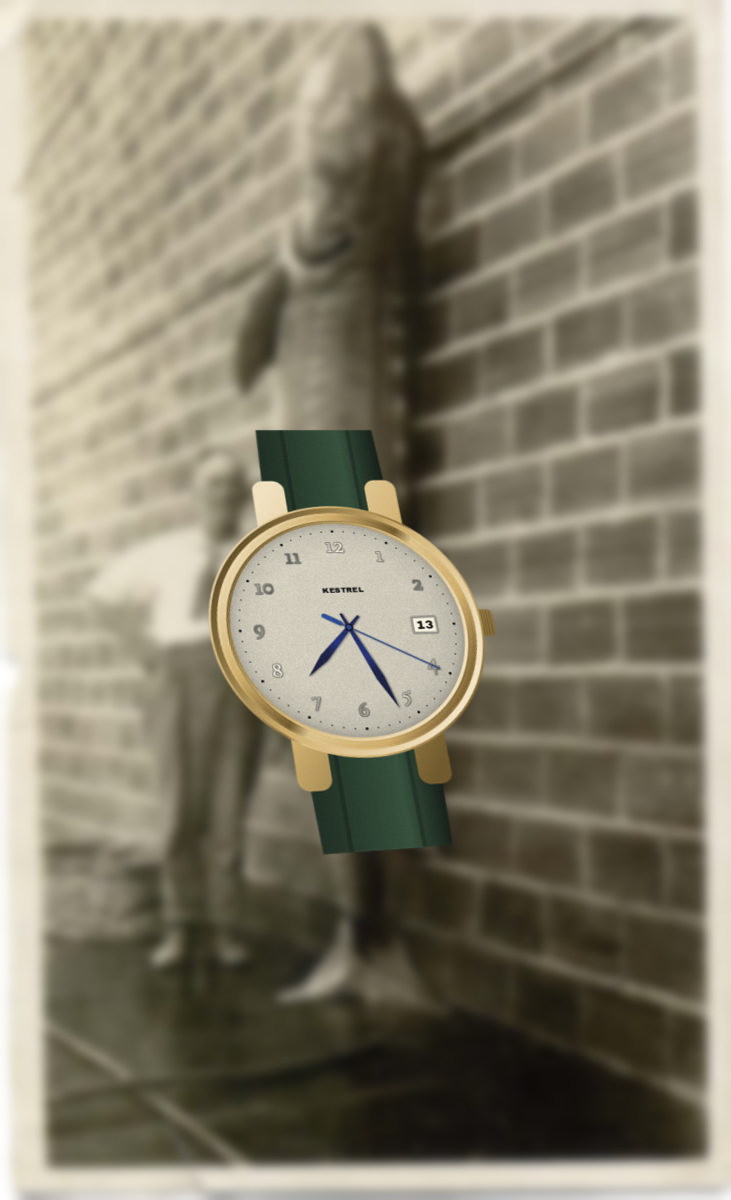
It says 7 h 26 min 20 s
